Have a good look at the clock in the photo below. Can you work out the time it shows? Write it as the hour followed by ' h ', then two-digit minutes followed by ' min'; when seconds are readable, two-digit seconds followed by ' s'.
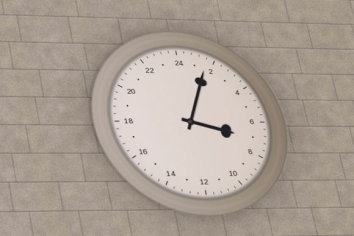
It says 7 h 04 min
